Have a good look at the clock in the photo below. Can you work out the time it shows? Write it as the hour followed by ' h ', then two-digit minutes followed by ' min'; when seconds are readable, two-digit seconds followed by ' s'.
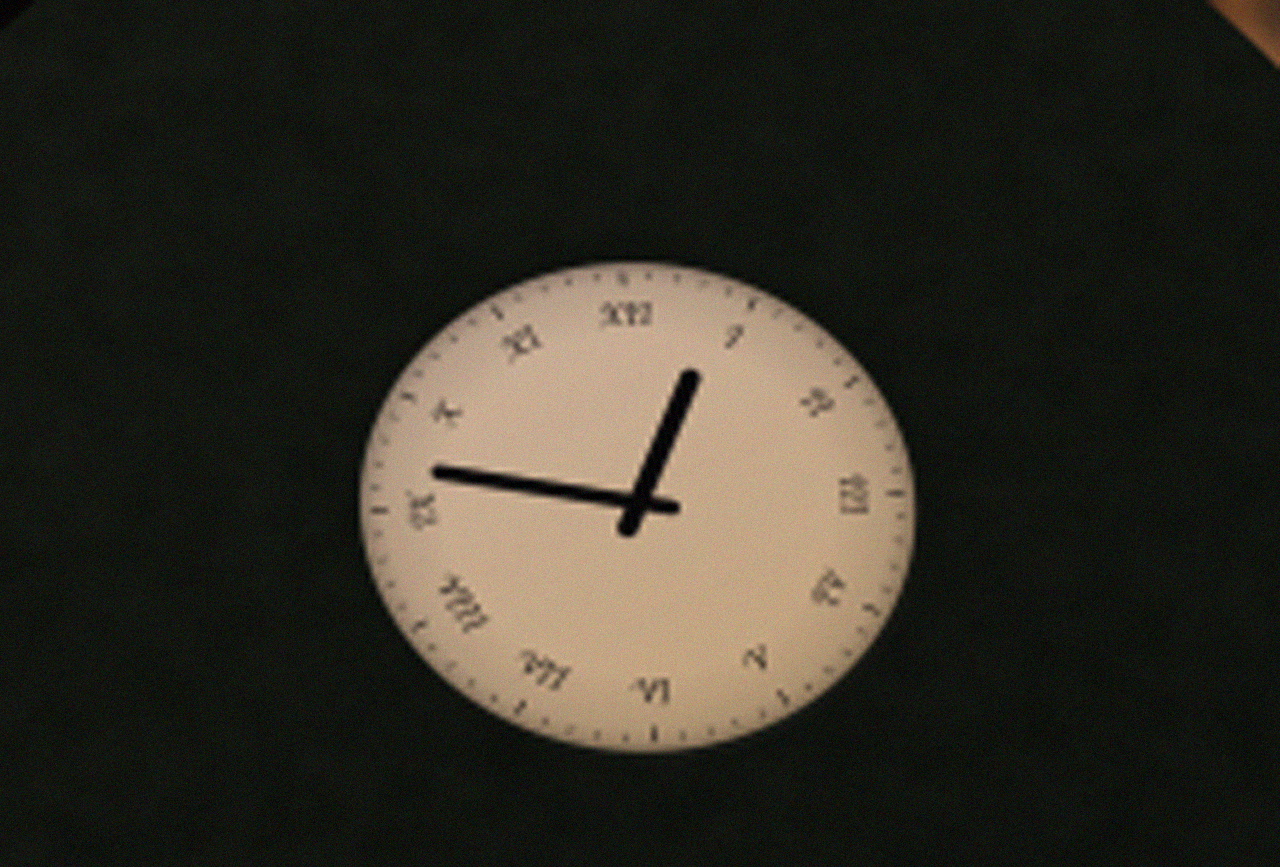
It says 12 h 47 min
